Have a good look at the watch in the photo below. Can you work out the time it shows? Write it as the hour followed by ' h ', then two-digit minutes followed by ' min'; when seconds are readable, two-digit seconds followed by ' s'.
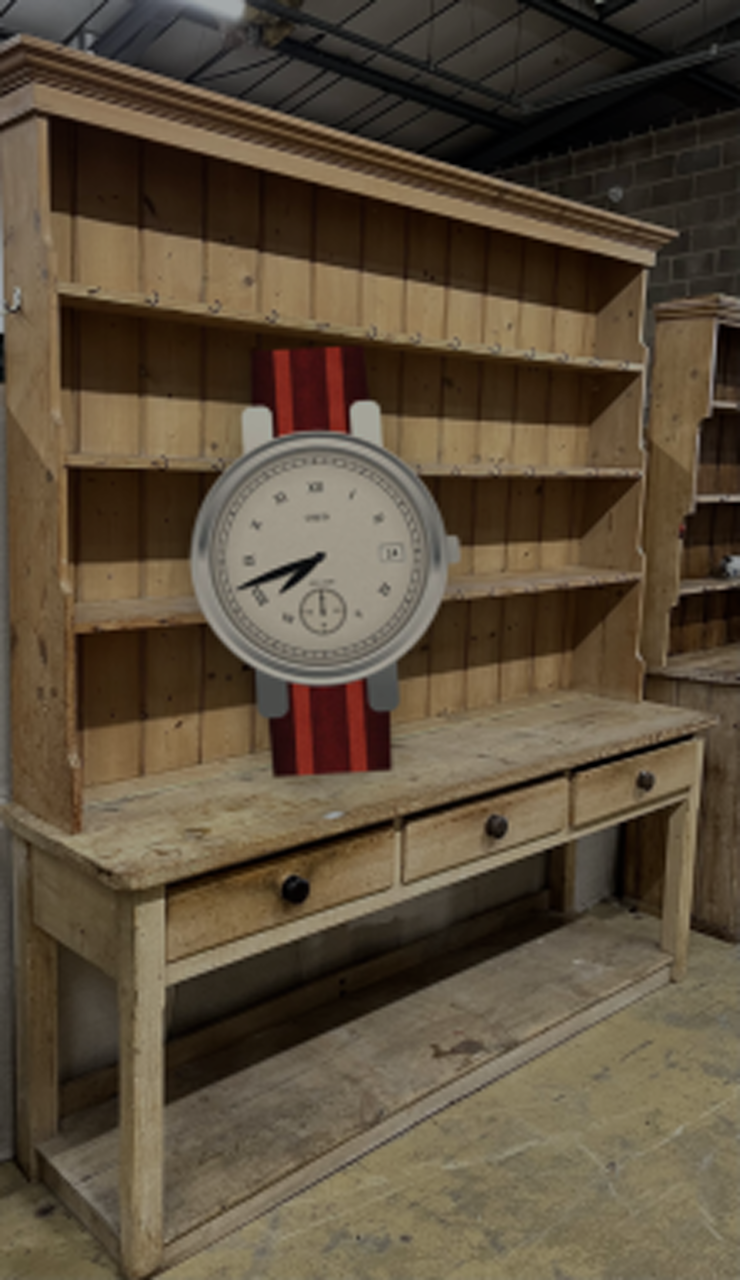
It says 7 h 42 min
